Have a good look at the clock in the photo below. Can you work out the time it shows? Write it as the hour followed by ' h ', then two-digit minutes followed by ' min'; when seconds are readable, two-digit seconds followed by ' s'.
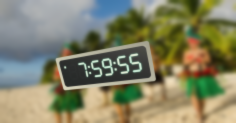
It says 7 h 59 min 55 s
